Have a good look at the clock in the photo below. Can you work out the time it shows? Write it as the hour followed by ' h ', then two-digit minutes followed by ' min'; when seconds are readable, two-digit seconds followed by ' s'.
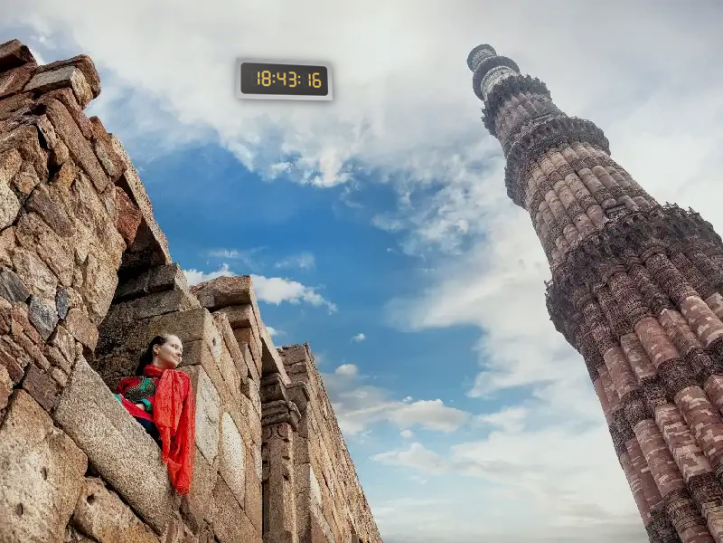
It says 18 h 43 min 16 s
